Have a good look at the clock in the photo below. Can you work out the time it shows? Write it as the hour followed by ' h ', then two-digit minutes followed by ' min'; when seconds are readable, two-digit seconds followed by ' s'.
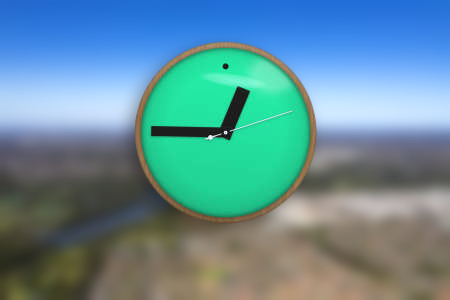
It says 12 h 45 min 12 s
